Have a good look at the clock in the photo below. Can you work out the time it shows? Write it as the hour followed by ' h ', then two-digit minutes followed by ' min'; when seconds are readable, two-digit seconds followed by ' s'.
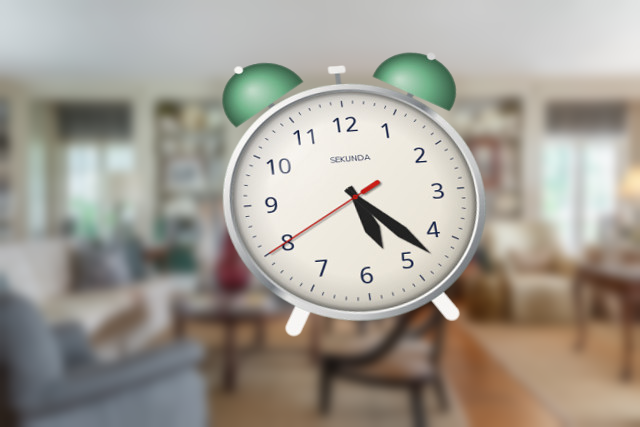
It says 5 h 22 min 40 s
